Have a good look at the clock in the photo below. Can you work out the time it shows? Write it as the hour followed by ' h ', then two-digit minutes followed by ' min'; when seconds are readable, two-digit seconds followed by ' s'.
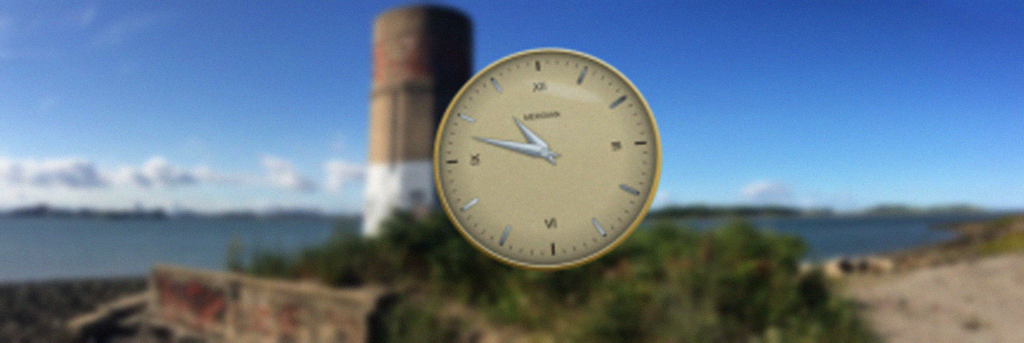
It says 10 h 48 min
